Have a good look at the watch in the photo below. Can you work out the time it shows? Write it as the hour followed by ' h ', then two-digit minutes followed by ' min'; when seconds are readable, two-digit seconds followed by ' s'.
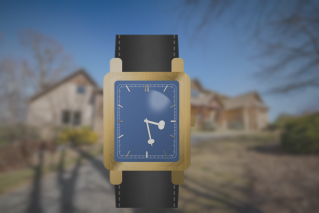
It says 3 h 28 min
